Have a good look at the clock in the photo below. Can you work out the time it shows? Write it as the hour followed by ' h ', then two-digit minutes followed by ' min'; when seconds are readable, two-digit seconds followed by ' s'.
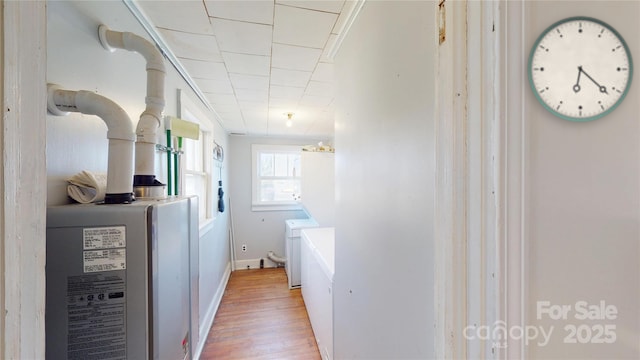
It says 6 h 22 min
